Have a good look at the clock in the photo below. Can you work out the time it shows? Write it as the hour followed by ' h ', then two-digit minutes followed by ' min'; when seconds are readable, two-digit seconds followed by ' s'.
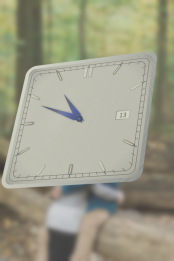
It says 10 h 49 min
